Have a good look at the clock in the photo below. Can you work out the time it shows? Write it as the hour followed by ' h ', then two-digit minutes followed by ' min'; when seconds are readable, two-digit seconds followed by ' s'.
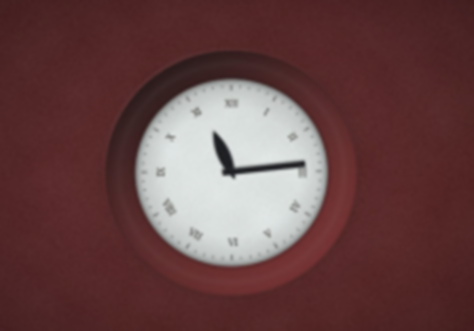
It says 11 h 14 min
